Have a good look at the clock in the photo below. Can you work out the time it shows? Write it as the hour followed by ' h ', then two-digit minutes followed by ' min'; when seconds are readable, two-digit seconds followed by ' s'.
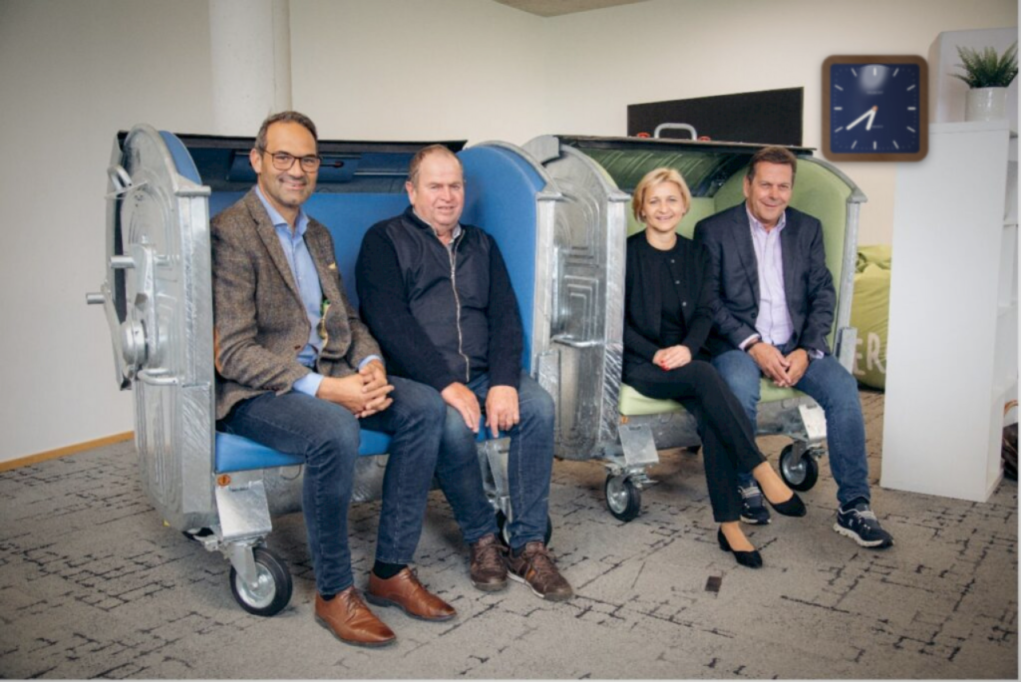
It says 6 h 39 min
